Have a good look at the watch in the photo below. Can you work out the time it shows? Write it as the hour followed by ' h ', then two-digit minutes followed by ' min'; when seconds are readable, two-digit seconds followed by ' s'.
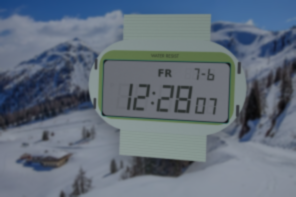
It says 12 h 28 min 07 s
